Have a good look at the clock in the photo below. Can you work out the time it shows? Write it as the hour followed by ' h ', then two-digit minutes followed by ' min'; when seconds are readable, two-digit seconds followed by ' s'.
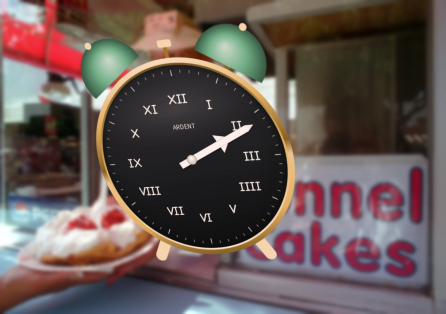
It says 2 h 11 min
